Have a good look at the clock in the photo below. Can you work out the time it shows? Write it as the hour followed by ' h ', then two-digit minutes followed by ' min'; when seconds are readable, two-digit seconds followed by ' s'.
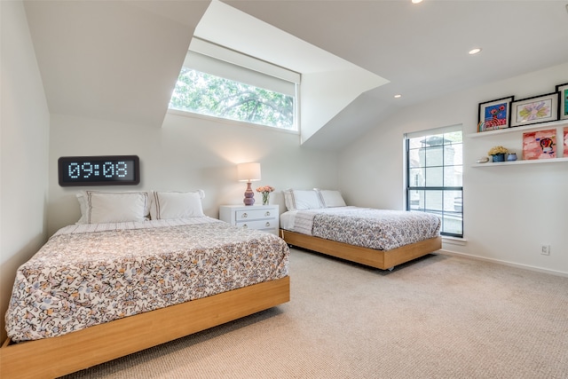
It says 9 h 08 min
